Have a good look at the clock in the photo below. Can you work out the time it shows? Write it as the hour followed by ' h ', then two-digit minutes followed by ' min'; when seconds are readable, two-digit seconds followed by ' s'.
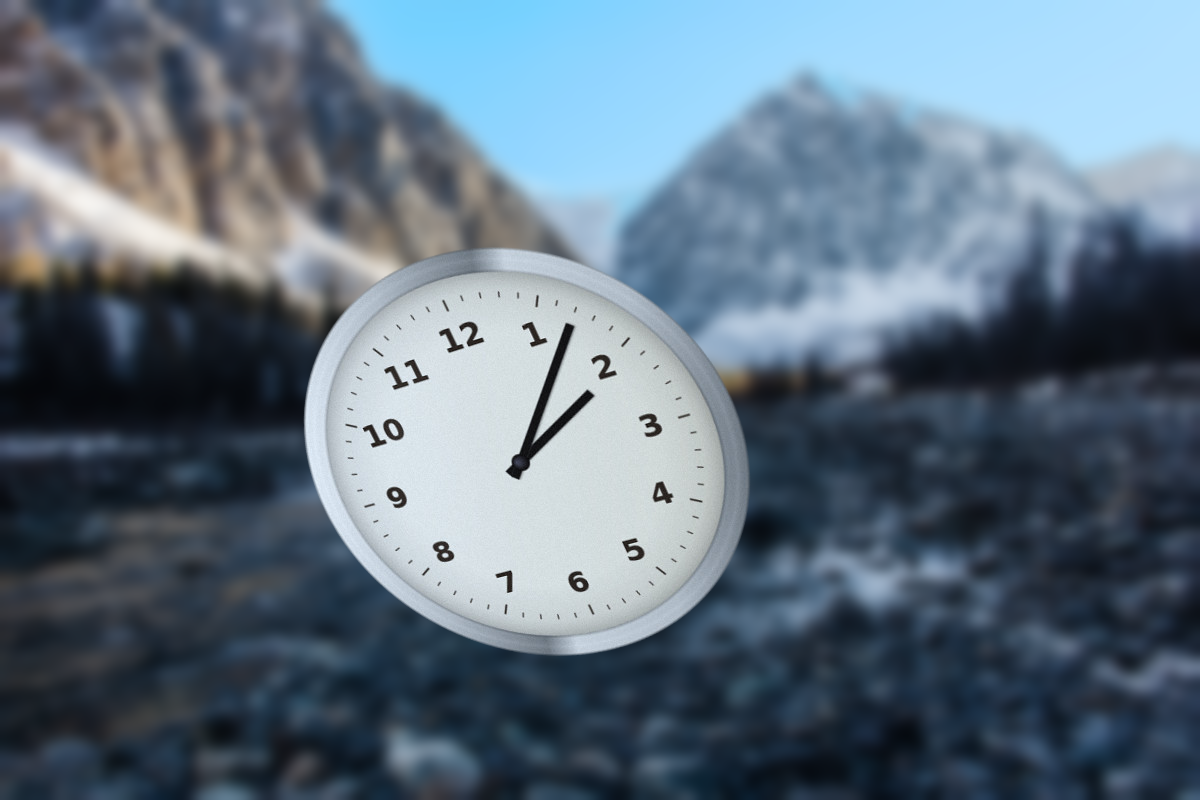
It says 2 h 07 min
